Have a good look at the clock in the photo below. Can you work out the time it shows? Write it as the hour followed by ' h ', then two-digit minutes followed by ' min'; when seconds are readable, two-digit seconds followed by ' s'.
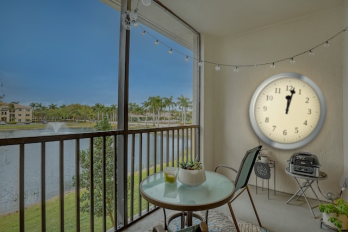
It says 12 h 02 min
